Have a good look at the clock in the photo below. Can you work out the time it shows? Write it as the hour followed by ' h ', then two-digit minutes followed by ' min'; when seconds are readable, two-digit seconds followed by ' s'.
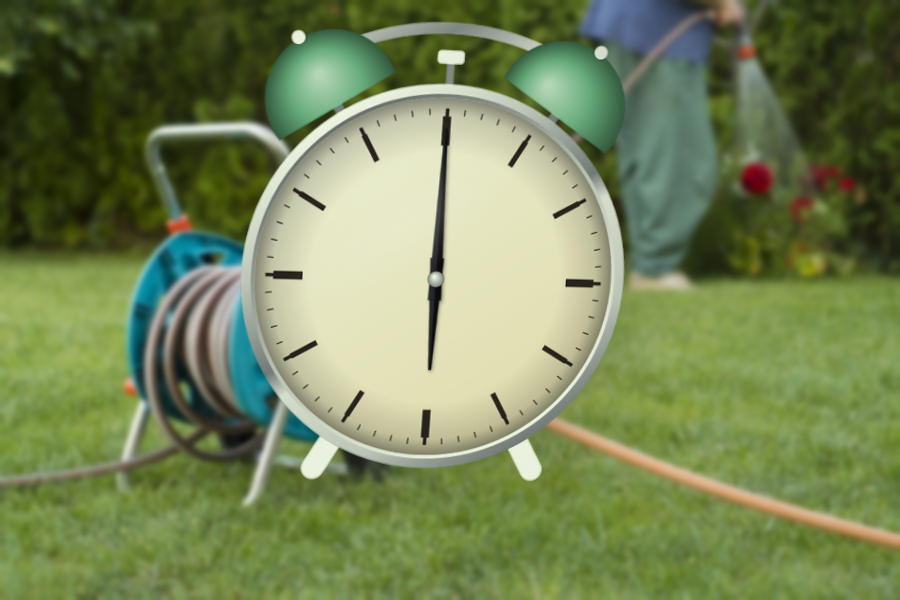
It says 6 h 00 min
